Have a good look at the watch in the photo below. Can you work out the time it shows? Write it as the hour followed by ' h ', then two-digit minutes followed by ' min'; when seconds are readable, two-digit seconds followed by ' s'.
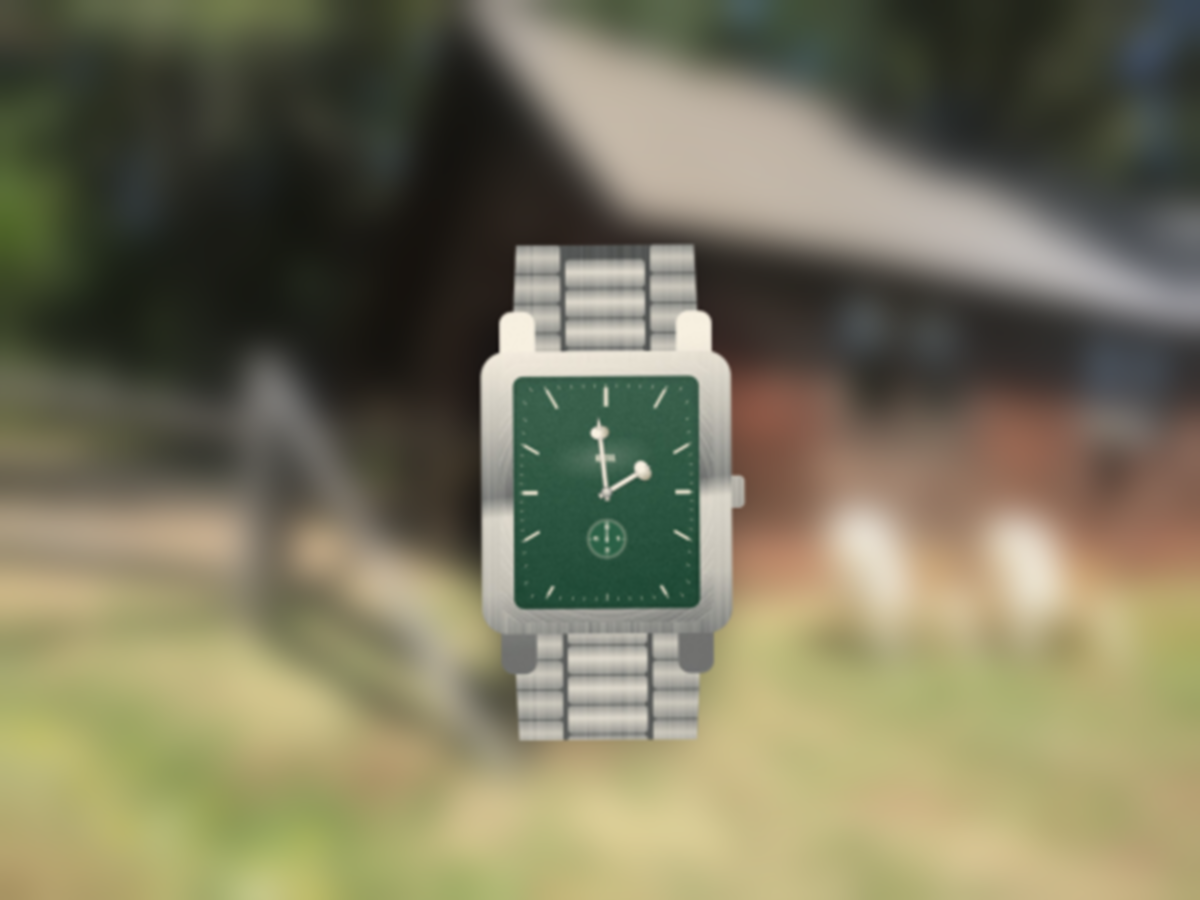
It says 1 h 59 min
